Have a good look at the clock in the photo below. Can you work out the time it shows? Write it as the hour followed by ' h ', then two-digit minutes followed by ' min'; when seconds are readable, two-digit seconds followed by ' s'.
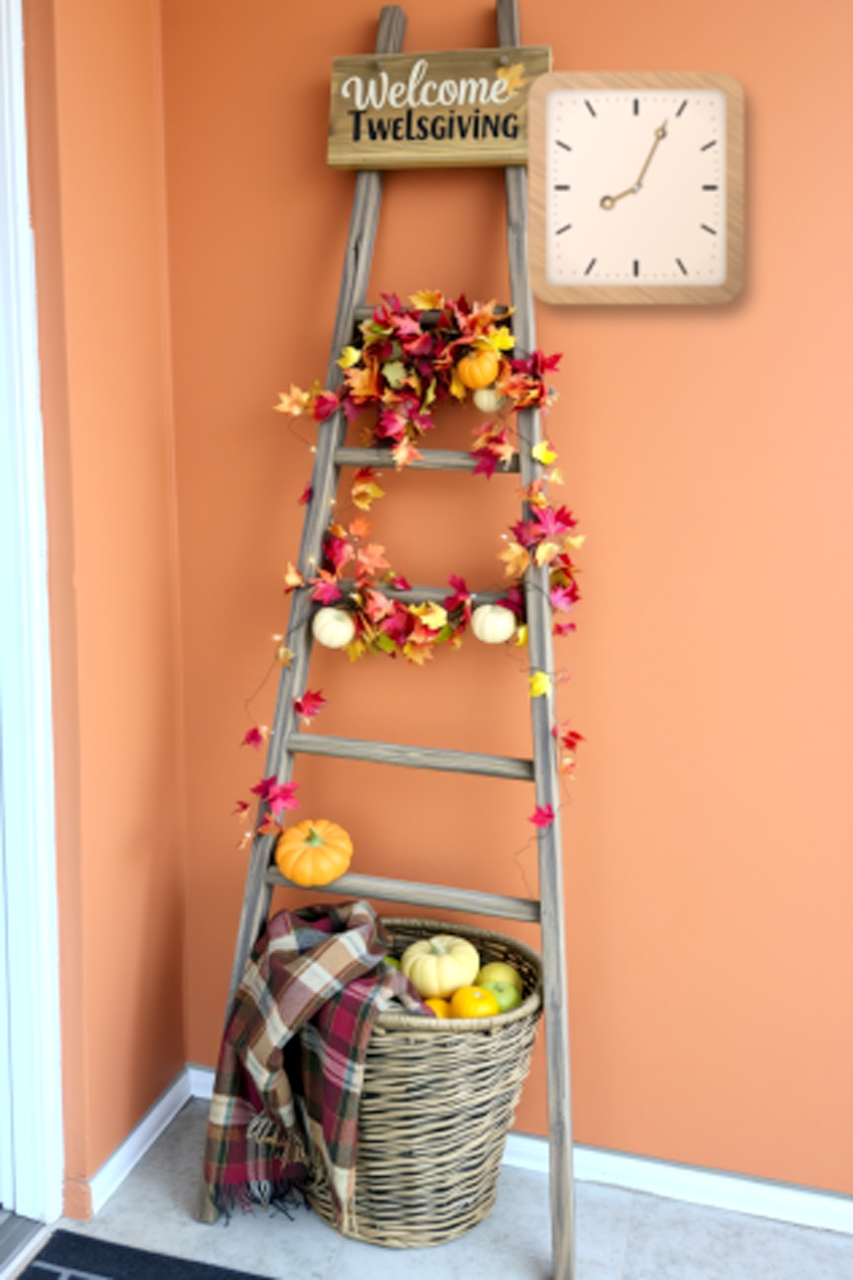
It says 8 h 04 min
